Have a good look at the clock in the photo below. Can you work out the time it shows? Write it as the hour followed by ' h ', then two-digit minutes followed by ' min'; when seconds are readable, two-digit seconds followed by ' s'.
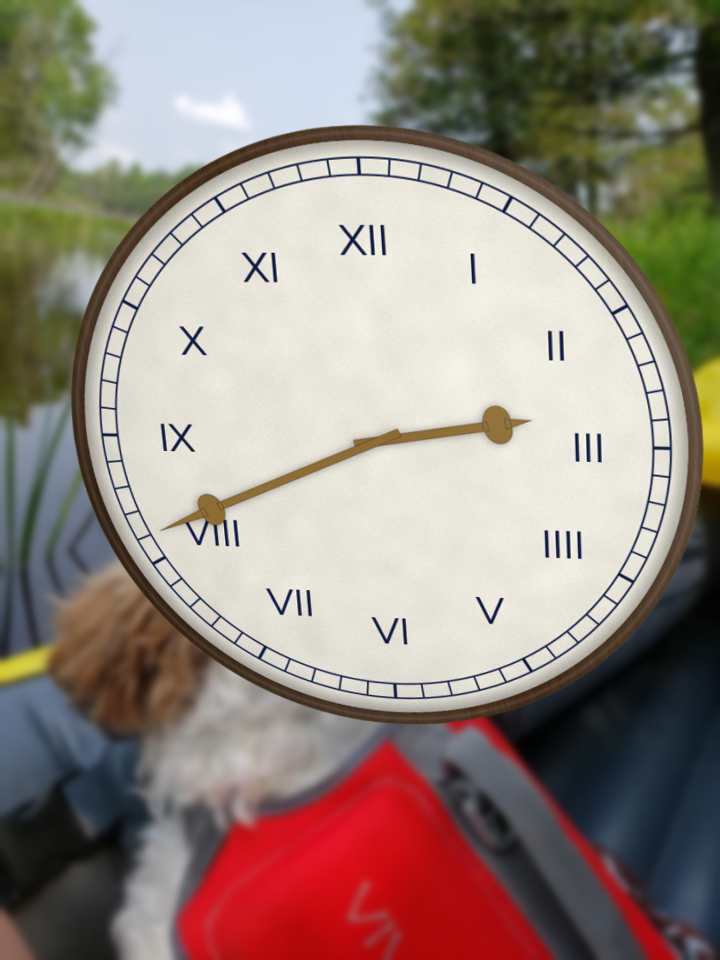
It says 2 h 41 min
